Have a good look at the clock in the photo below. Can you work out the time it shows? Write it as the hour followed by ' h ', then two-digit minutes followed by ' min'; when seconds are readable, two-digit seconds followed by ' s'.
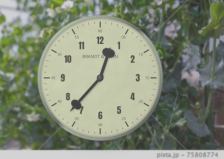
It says 12 h 37 min
